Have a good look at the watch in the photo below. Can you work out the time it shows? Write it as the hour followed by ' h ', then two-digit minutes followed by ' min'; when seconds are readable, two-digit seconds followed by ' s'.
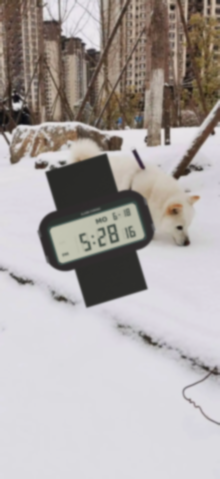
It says 5 h 28 min 16 s
